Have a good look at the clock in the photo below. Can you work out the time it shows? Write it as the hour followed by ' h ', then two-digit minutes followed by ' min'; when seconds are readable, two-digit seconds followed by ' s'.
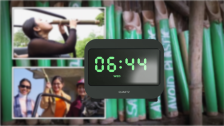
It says 6 h 44 min
